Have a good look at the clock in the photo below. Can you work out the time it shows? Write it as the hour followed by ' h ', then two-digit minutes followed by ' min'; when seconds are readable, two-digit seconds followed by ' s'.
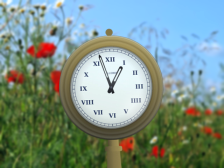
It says 12 h 57 min
